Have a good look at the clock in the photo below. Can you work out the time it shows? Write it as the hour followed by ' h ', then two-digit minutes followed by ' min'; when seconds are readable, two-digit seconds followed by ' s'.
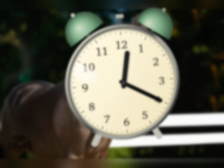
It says 12 h 20 min
